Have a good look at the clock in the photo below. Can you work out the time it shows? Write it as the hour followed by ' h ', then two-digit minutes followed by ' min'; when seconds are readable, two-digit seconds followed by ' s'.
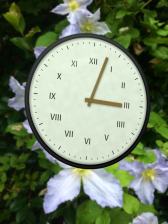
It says 3 h 03 min
